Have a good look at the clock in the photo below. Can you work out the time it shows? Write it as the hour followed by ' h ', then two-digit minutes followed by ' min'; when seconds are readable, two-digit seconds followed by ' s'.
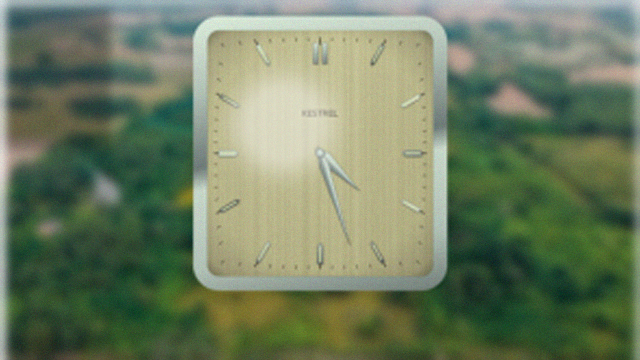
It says 4 h 27 min
